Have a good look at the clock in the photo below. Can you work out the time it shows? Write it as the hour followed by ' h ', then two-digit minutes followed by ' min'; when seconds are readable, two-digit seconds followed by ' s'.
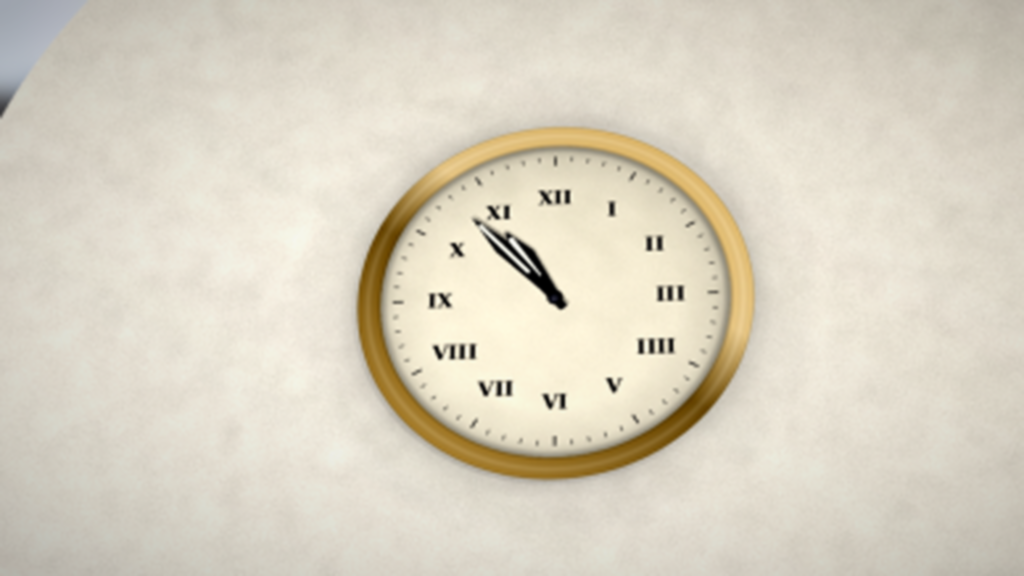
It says 10 h 53 min
